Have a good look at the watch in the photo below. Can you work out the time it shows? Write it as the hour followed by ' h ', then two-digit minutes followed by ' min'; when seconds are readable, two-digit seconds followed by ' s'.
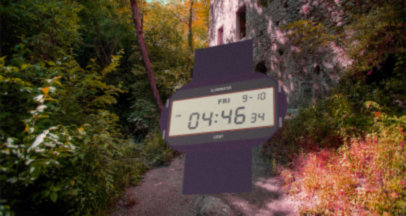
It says 4 h 46 min
